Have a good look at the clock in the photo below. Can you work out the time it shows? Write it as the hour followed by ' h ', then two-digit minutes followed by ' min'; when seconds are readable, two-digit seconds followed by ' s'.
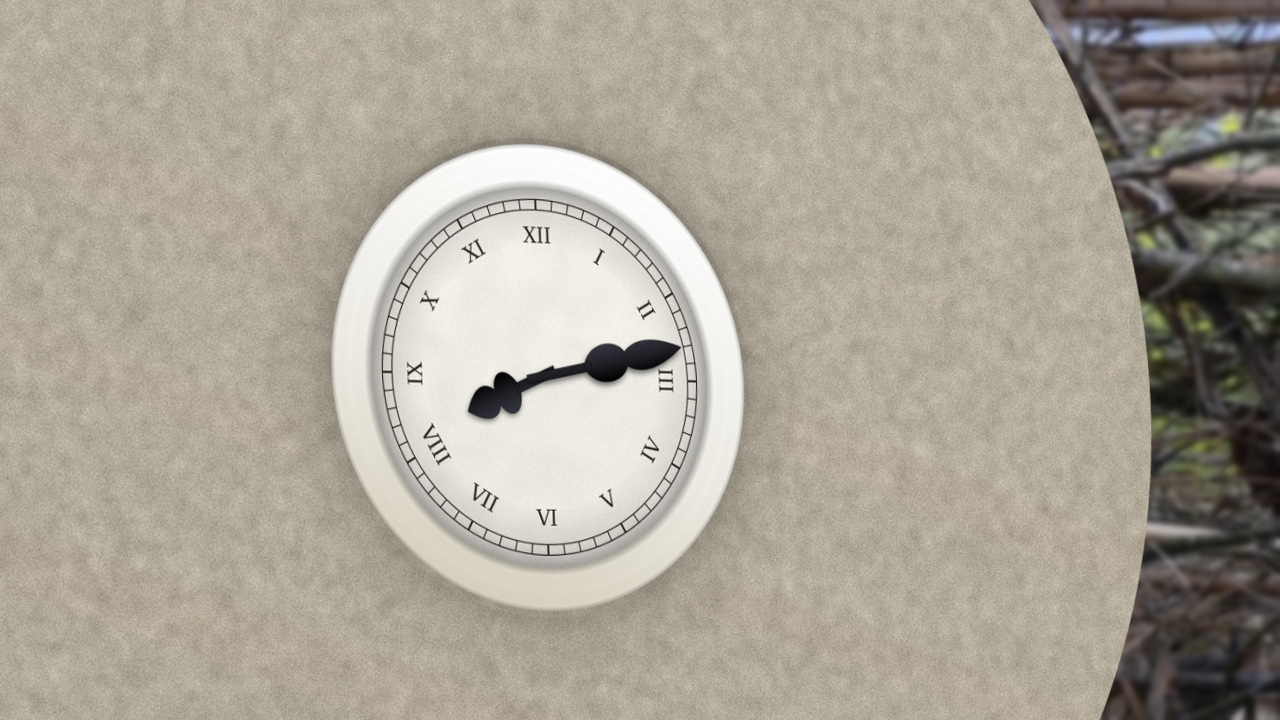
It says 8 h 13 min
